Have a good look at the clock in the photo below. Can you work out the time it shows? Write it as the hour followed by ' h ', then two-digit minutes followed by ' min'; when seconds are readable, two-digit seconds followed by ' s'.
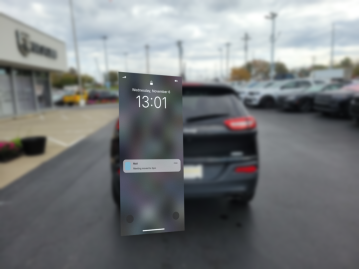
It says 13 h 01 min
